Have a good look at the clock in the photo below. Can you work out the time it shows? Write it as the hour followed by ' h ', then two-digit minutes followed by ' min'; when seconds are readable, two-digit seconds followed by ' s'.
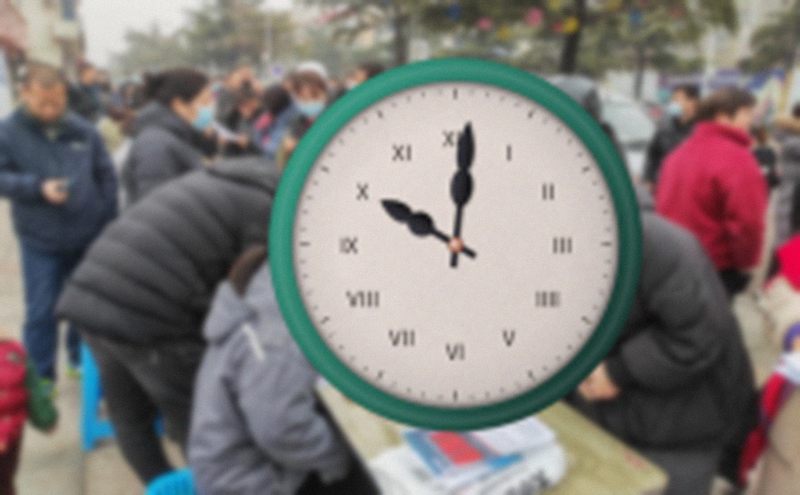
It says 10 h 01 min
